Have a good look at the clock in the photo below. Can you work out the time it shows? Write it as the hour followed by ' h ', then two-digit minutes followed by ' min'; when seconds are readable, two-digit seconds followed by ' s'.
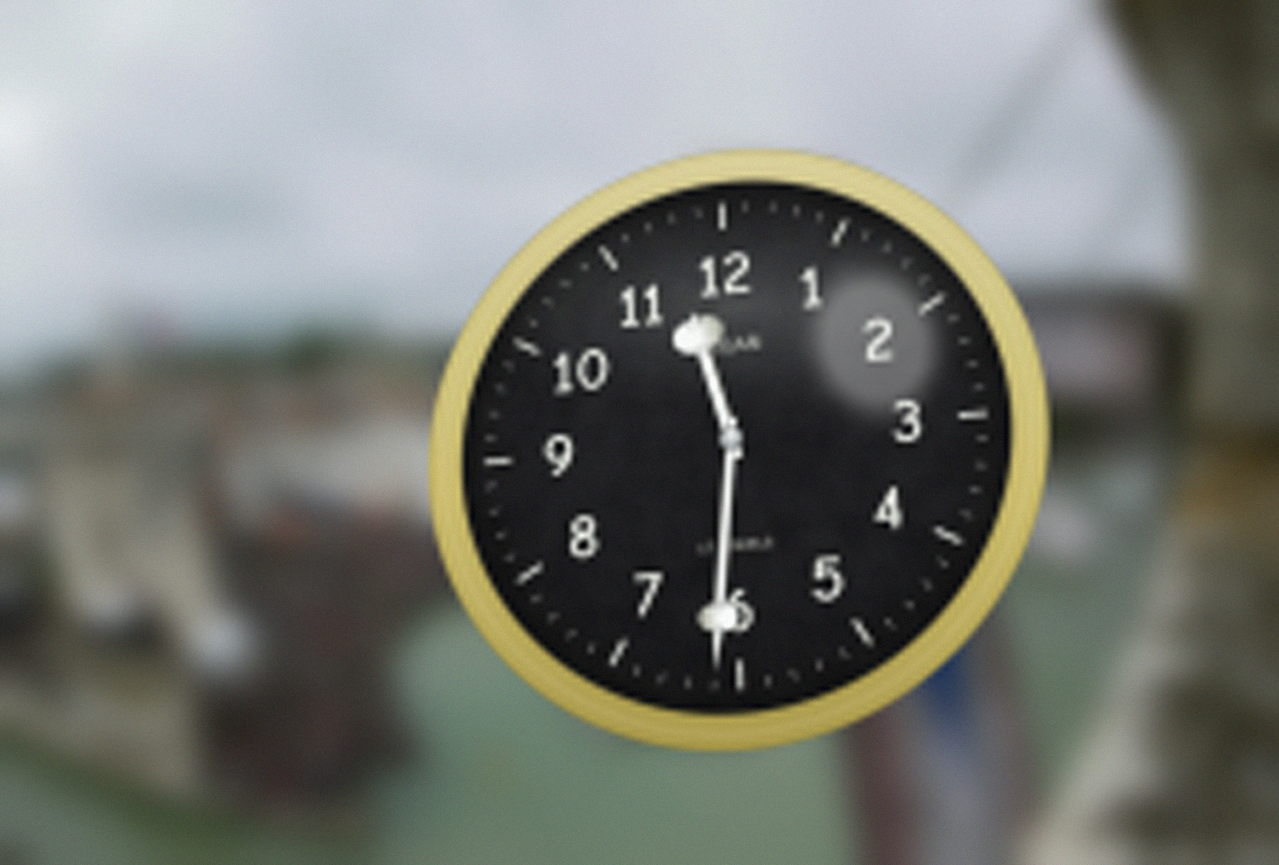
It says 11 h 31 min
